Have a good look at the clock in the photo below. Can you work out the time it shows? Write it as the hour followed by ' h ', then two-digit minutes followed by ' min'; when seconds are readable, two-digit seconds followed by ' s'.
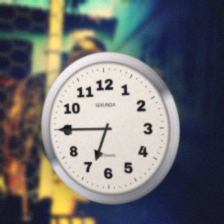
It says 6 h 45 min
